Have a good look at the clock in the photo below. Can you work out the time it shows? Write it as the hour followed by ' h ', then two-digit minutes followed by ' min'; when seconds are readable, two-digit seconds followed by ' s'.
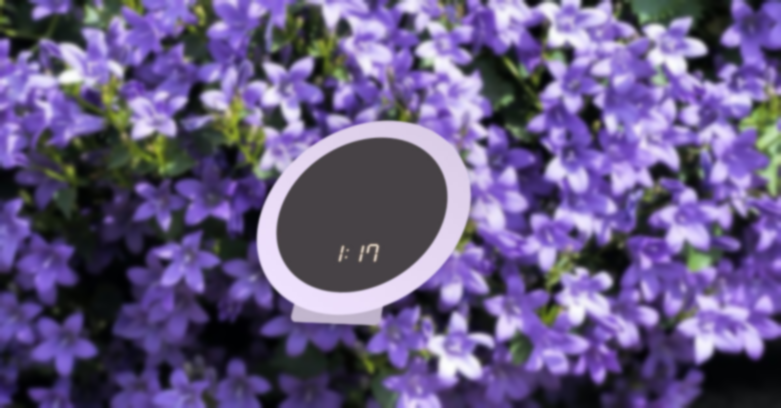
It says 1 h 17 min
